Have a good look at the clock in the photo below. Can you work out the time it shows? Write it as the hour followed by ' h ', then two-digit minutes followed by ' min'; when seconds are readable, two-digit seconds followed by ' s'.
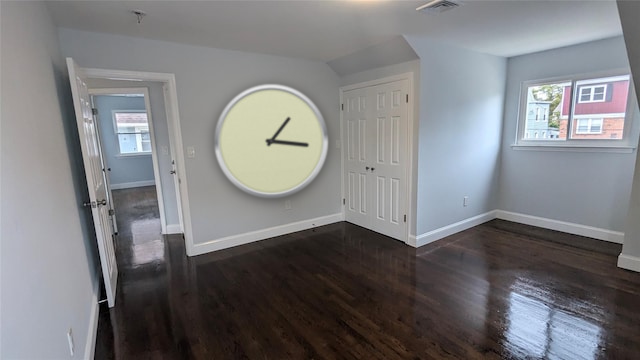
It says 1 h 16 min
